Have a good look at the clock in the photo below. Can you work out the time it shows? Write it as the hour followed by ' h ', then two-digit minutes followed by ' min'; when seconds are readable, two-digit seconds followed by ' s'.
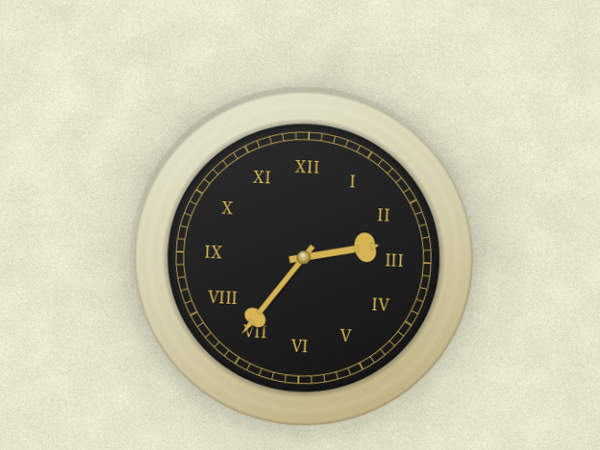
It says 2 h 36 min
